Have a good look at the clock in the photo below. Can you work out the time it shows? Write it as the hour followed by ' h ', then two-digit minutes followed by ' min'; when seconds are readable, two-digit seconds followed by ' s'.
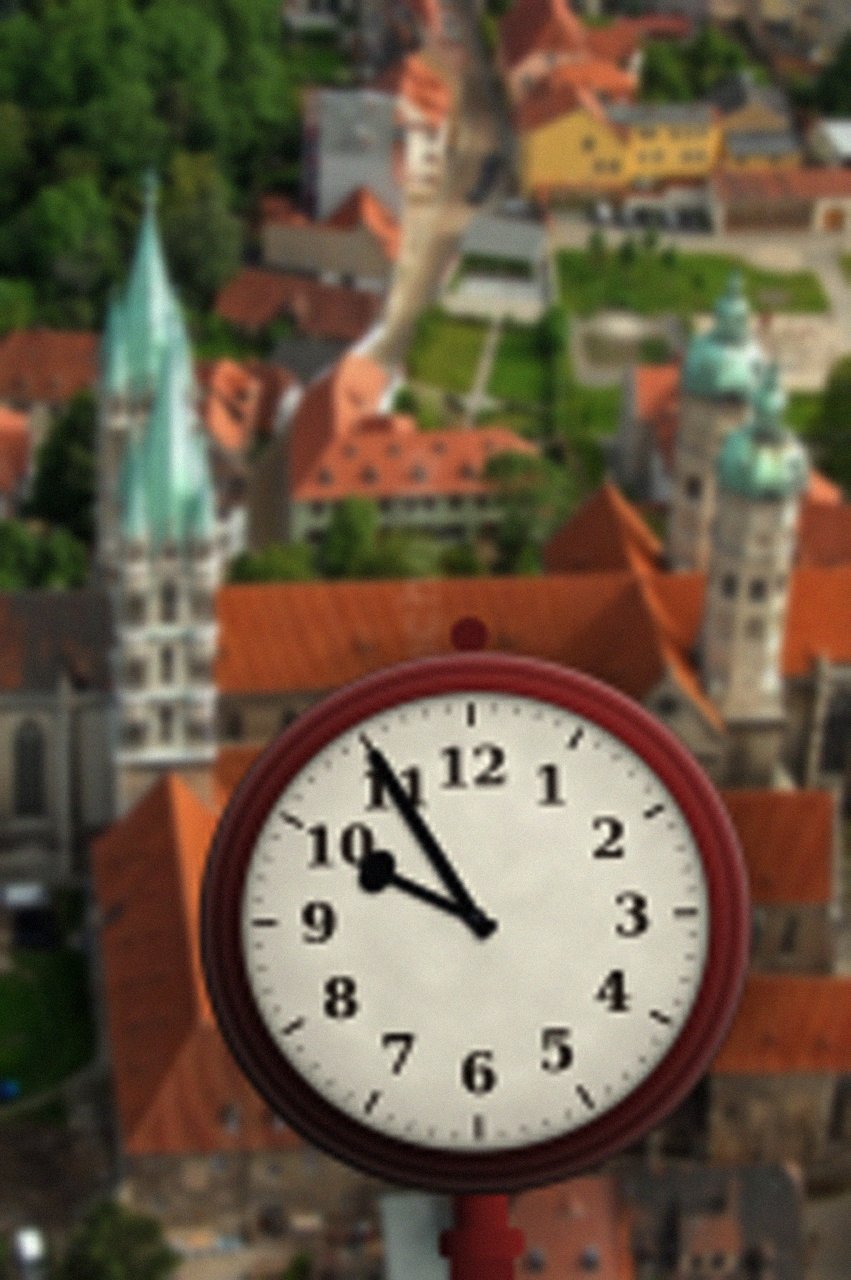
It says 9 h 55 min
